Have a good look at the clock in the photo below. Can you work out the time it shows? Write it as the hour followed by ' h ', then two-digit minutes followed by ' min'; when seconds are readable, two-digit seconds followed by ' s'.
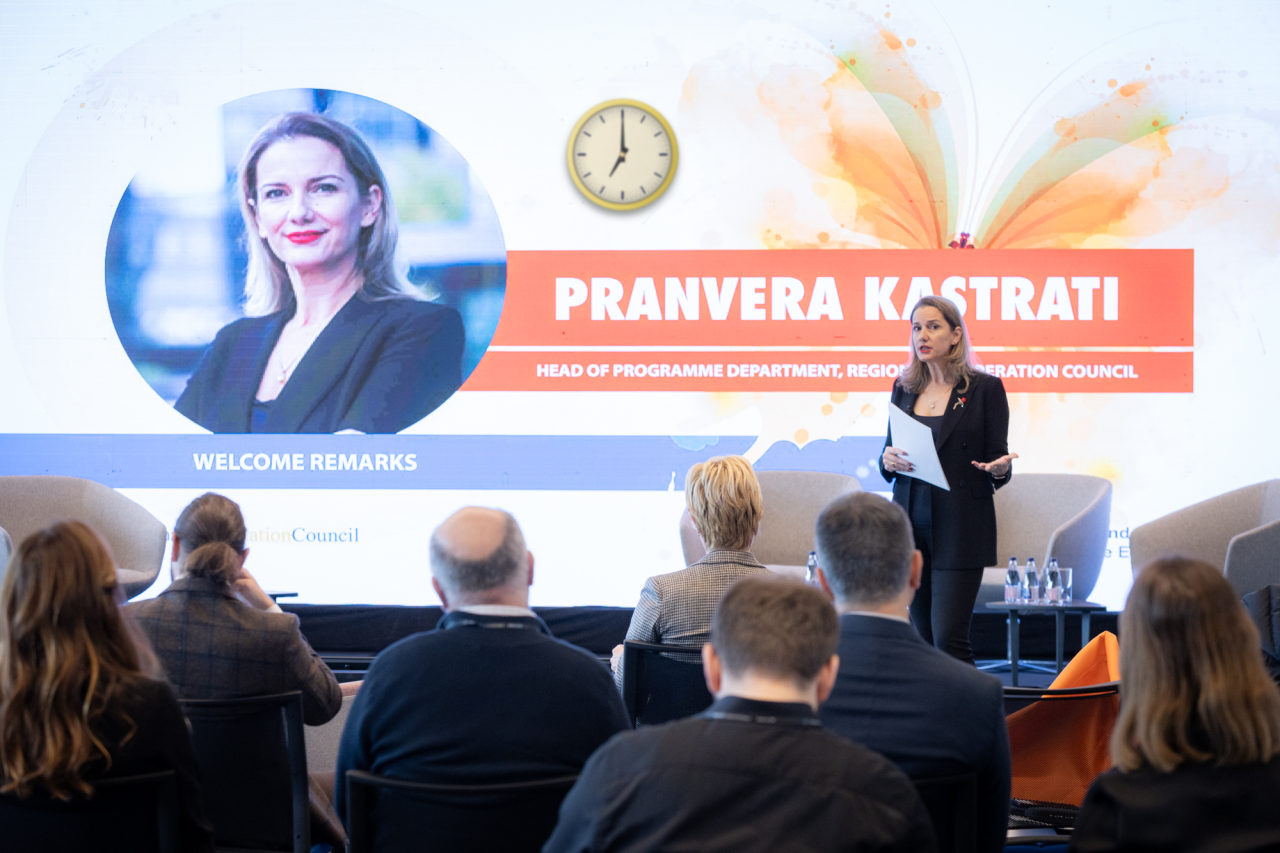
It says 7 h 00 min
